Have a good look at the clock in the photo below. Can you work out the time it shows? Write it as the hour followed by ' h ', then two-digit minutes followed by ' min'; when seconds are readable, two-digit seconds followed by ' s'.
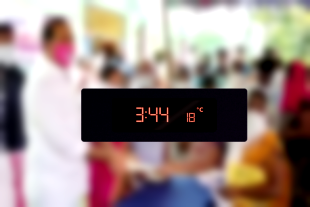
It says 3 h 44 min
